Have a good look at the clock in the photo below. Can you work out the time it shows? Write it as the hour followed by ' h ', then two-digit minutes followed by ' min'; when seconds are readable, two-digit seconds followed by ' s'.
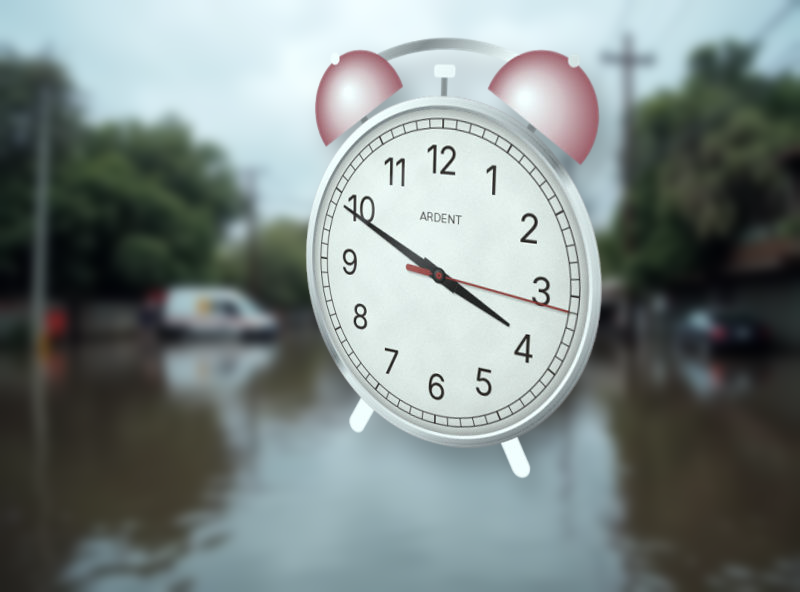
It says 3 h 49 min 16 s
